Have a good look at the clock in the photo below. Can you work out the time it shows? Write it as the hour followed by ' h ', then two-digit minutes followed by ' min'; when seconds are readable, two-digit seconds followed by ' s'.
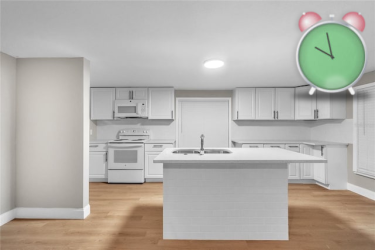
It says 9 h 58 min
